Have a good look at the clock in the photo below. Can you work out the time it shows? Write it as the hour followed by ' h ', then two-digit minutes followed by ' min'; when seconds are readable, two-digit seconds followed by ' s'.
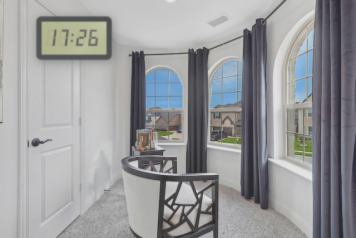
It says 17 h 26 min
